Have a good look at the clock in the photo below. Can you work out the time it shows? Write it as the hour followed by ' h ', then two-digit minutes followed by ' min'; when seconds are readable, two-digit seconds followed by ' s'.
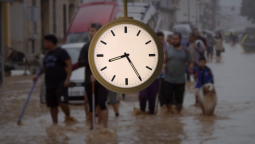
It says 8 h 25 min
